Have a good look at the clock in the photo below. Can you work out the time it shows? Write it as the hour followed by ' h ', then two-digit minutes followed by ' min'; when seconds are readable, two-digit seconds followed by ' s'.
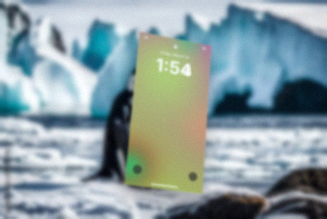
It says 1 h 54 min
